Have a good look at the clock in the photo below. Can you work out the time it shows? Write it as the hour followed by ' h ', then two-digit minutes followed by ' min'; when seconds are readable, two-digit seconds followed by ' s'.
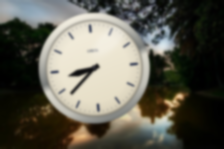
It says 8 h 38 min
